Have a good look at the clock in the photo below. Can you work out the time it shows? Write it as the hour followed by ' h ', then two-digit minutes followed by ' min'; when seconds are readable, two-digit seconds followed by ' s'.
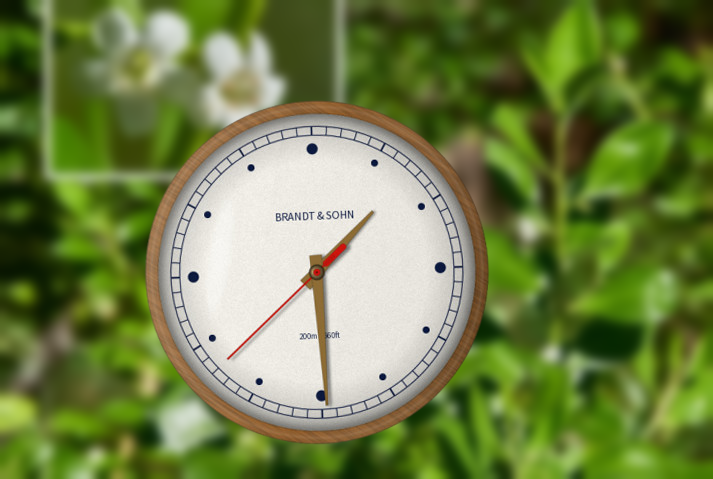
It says 1 h 29 min 38 s
